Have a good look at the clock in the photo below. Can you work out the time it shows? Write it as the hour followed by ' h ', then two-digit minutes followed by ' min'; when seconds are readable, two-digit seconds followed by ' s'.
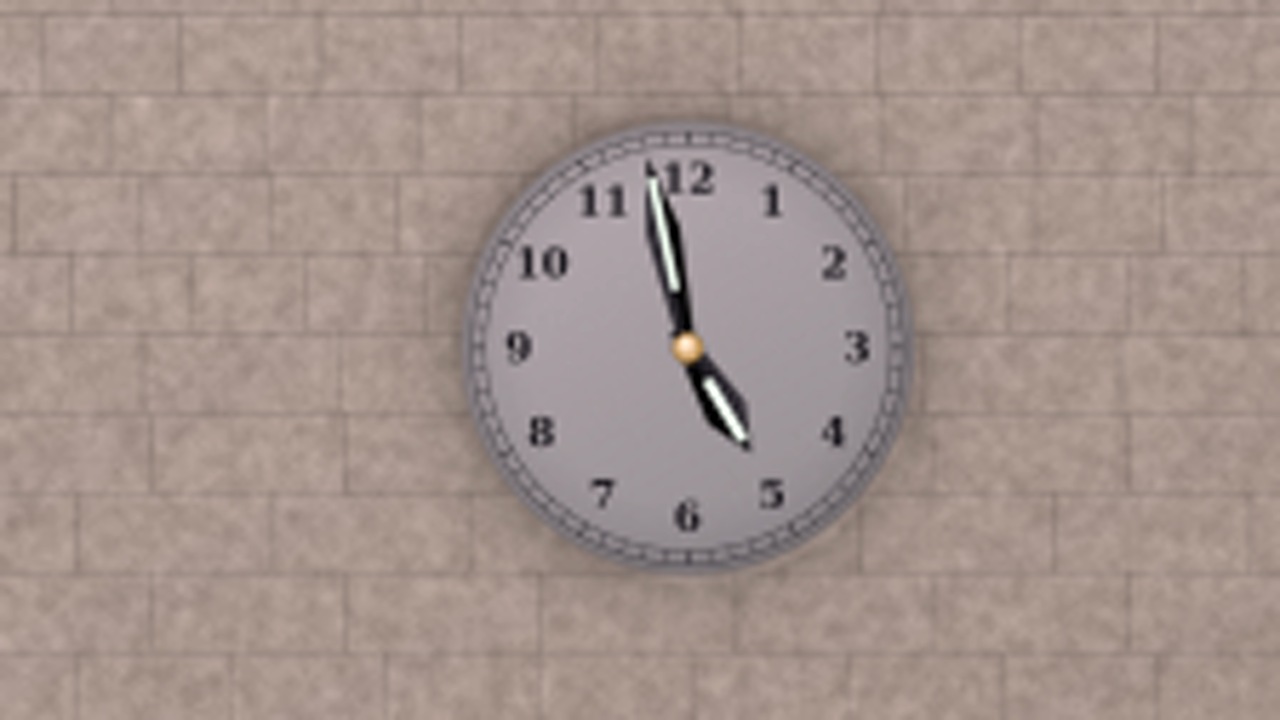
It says 4 h 58 min
